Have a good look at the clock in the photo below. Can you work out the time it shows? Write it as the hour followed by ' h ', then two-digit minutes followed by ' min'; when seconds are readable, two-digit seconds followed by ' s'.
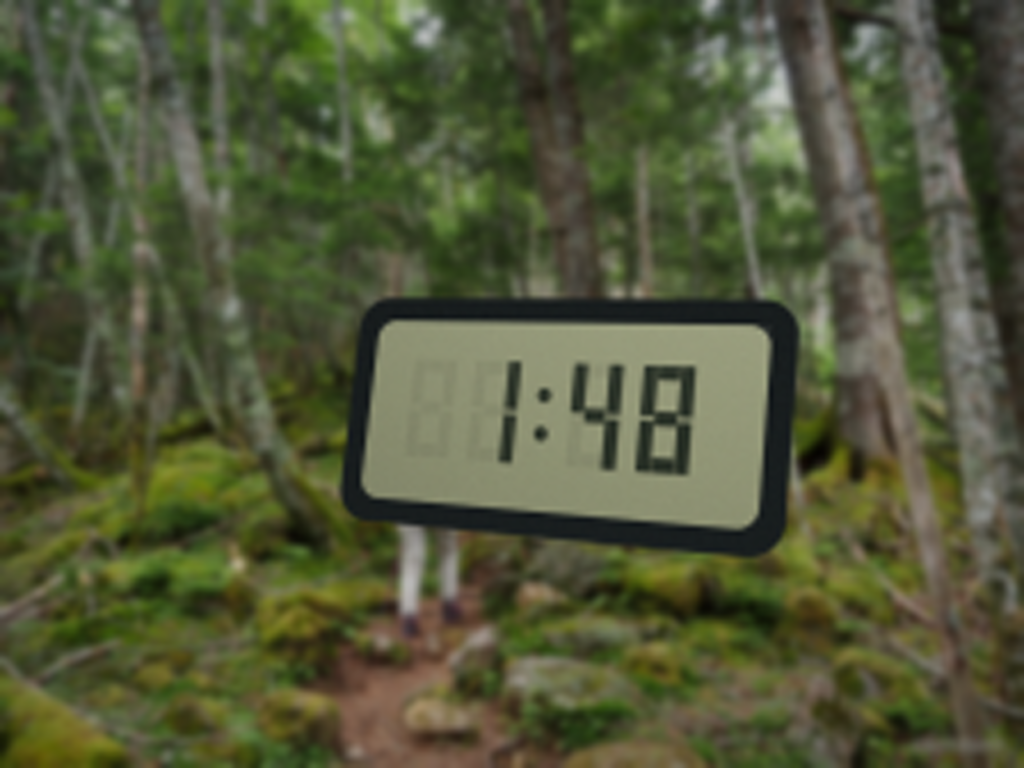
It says 1 h 48 min
